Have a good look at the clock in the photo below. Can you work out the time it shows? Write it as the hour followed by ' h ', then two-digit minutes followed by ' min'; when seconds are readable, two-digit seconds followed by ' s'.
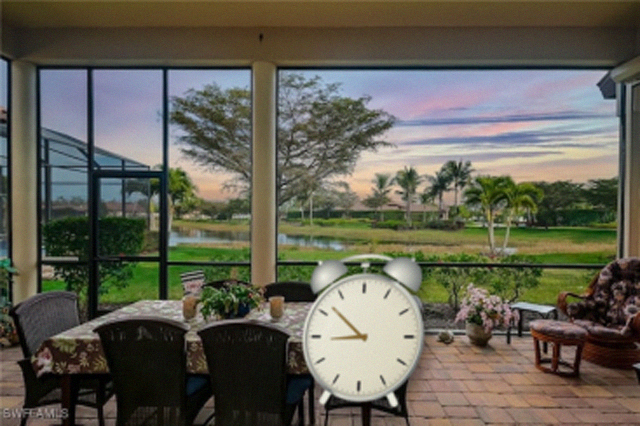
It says 8 h 52 min
